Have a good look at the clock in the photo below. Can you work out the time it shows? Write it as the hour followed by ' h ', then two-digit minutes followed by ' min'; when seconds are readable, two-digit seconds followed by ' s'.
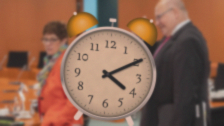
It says 4 h 10 min
